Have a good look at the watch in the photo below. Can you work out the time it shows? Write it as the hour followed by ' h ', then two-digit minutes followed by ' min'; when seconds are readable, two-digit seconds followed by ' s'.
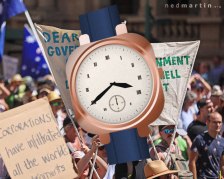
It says 3 h 40 min
